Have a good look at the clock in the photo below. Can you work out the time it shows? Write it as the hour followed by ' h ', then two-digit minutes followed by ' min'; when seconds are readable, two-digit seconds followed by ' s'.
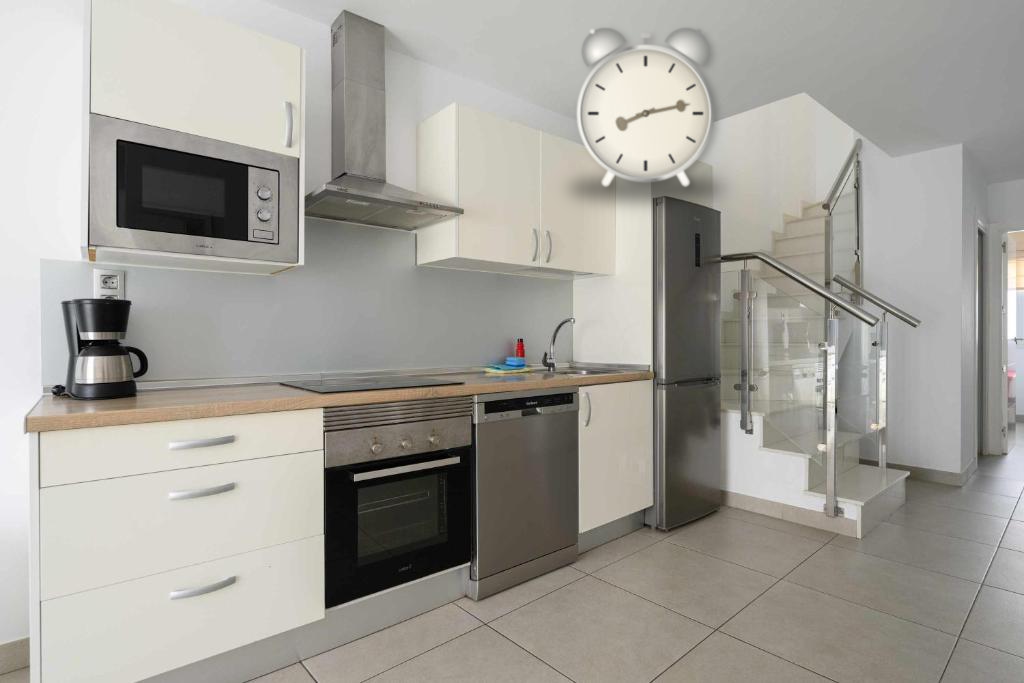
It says 8 h 13 min
